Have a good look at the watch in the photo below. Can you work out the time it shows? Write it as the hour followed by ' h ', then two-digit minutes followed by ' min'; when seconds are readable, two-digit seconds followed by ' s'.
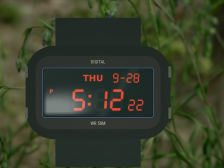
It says 5 h 12 min 22 s
